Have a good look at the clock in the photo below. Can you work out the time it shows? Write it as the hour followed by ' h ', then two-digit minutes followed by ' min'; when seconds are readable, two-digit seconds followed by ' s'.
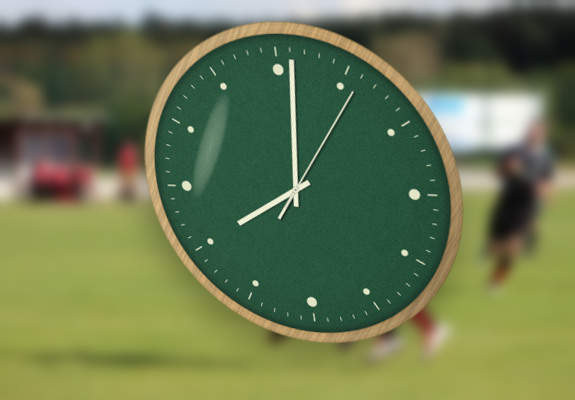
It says 8 h 01 min 06 s
